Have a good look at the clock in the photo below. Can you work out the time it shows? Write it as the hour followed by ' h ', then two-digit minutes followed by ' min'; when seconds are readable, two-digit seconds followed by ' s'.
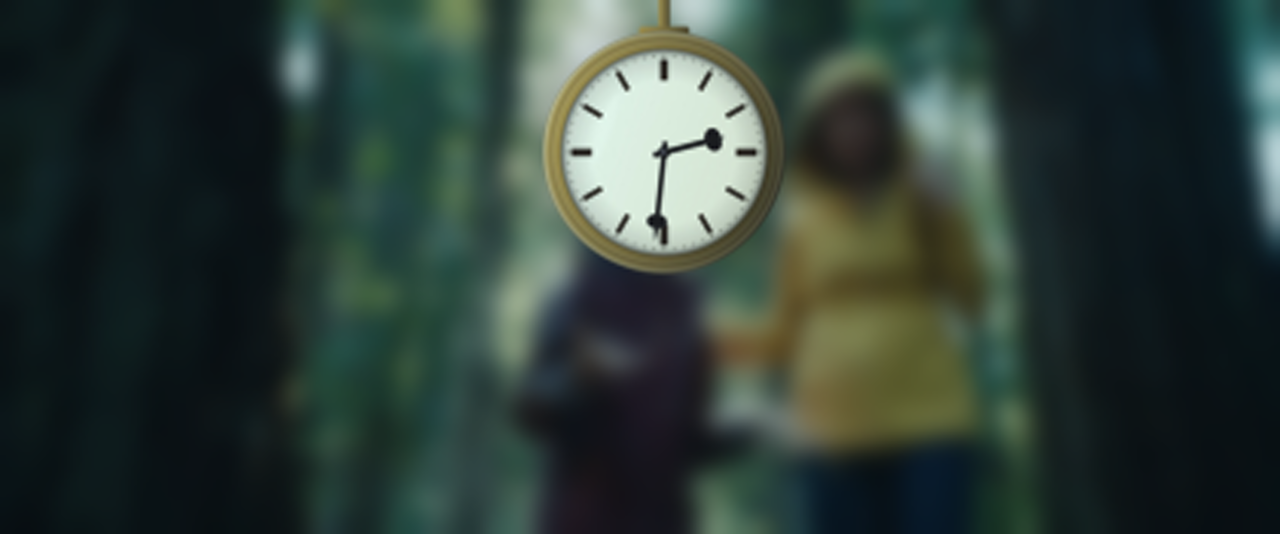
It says 2 h 31 min
